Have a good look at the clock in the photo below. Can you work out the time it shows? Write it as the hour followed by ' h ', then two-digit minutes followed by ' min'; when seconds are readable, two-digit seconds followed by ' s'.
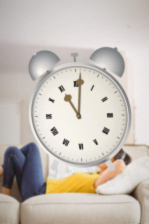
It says 11 h 01 min
